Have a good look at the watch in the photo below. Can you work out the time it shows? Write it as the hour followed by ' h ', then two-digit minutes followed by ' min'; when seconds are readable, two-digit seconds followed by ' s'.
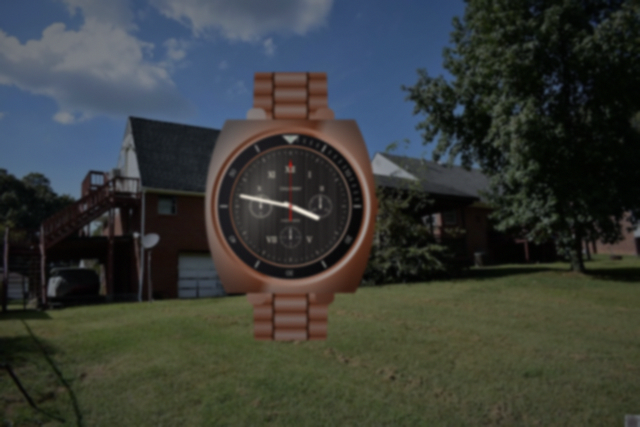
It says 3 h 47 min
